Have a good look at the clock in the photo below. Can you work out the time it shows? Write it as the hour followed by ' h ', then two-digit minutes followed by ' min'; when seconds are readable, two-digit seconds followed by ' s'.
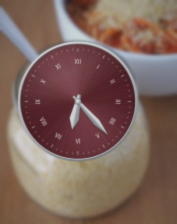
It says 6 h 23 min
